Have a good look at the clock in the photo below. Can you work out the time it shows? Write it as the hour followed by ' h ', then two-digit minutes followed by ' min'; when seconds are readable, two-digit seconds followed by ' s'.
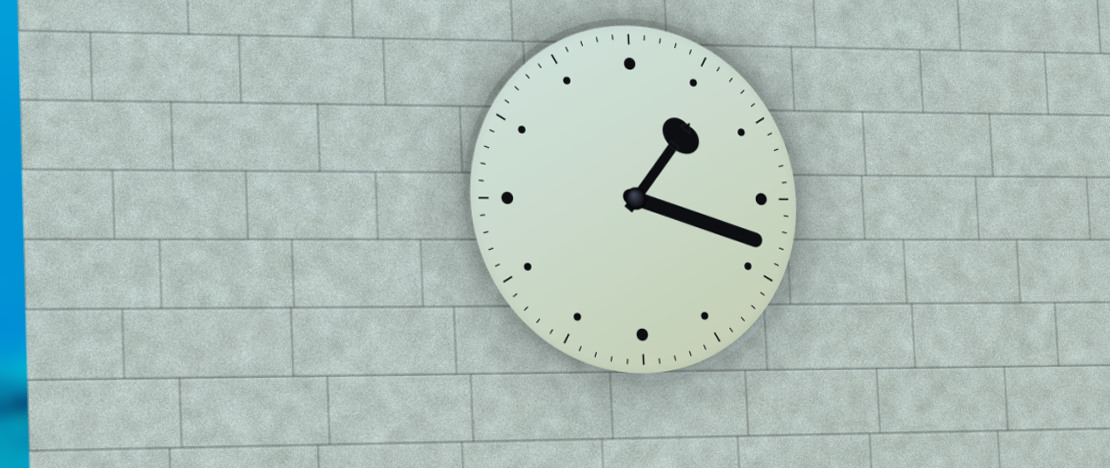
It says 1 h 18 min
